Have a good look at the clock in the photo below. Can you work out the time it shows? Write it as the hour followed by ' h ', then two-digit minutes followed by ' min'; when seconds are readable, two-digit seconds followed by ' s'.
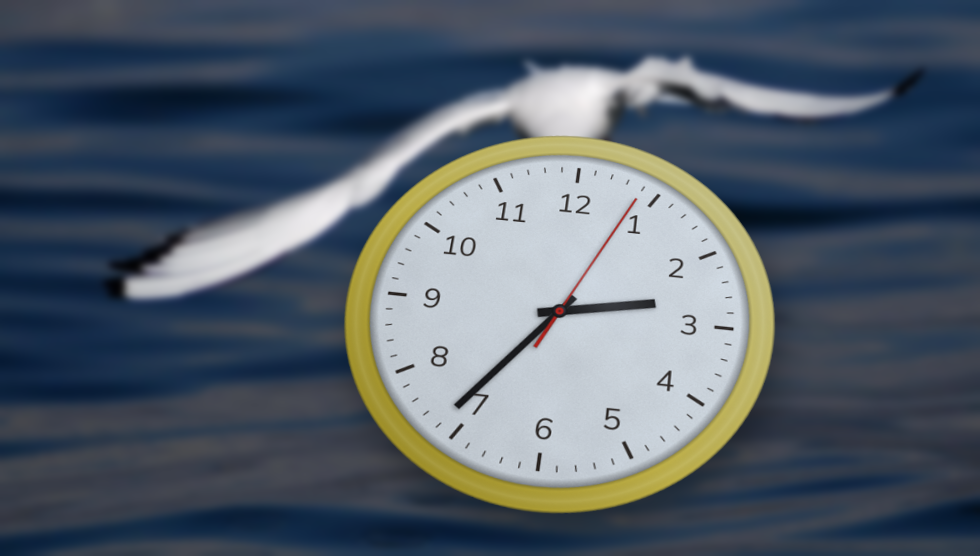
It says 2 h 36 min 04 s
